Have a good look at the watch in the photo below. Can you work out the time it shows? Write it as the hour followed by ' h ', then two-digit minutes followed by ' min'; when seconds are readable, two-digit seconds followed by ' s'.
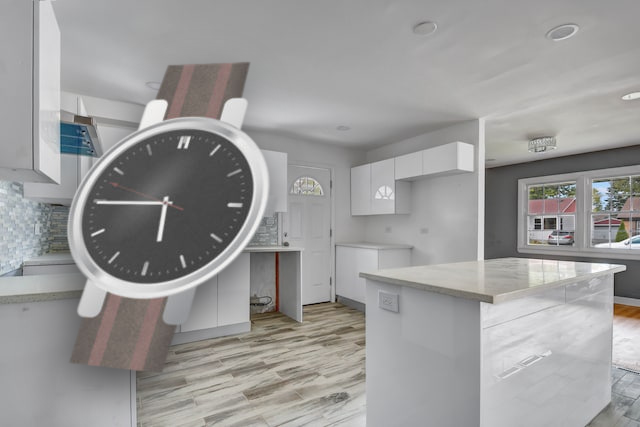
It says 5 h 44 min 48 s
